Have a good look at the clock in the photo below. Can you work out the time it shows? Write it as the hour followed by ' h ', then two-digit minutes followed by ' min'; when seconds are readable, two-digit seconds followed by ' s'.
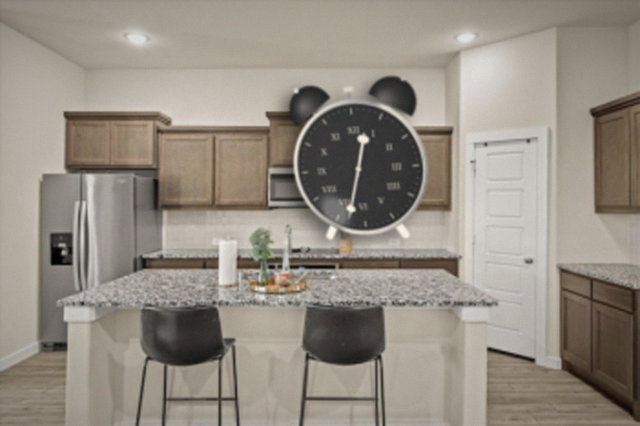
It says 12 h 33 min
